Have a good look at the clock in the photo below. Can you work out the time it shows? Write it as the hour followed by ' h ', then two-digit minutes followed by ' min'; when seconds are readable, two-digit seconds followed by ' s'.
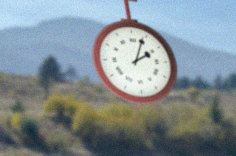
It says 2 h 04 min
